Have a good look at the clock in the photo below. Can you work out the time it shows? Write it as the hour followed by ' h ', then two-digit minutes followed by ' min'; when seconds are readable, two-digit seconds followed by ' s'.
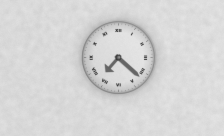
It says 7 h 22 min
